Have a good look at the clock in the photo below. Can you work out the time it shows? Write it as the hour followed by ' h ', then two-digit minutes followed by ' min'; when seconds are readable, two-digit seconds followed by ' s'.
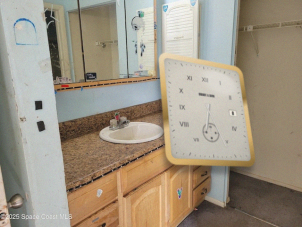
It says 6 h 26 min
